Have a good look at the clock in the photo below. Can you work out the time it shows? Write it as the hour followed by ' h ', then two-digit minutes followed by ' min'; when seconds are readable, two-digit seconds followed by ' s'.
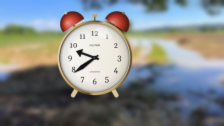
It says 9 h 39 min
